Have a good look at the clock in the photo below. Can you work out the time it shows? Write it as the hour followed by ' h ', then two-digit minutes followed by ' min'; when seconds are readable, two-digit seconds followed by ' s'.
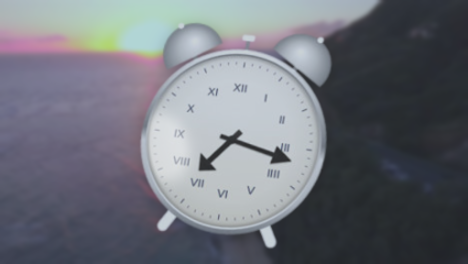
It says 7 h 17 min
